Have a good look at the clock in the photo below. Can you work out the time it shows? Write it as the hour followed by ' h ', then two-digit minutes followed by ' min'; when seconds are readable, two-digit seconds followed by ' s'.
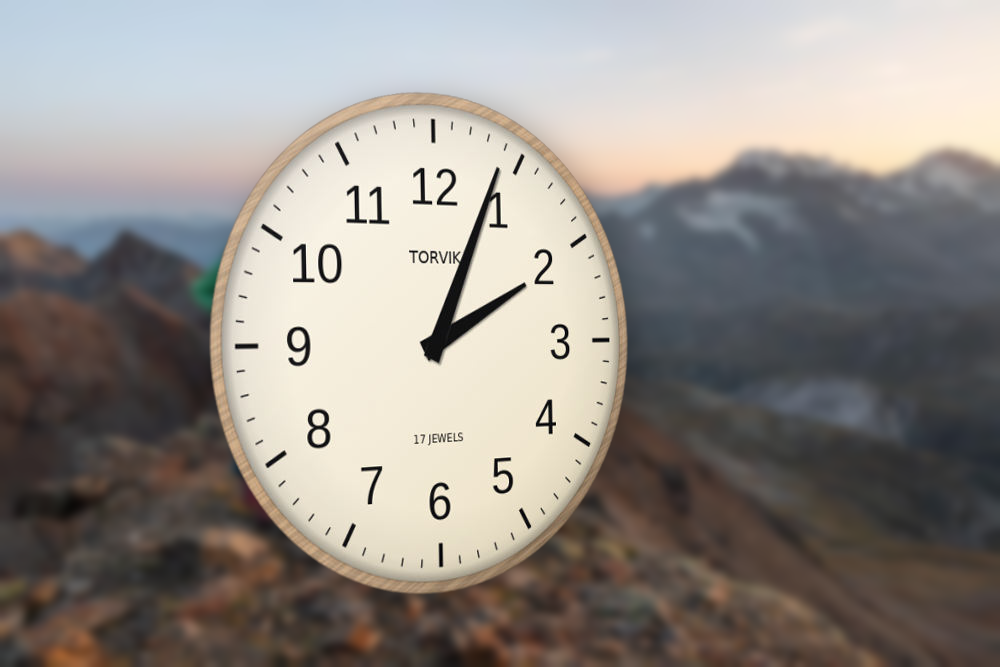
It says 2 h 04 min
